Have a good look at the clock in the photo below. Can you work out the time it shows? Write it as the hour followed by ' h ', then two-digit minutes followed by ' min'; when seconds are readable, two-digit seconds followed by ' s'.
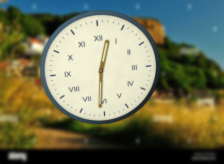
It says 12 h 31 min
